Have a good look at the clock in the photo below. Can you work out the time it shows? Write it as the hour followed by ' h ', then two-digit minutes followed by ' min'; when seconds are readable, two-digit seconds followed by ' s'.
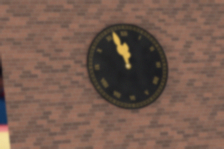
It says 11 h 57 min
